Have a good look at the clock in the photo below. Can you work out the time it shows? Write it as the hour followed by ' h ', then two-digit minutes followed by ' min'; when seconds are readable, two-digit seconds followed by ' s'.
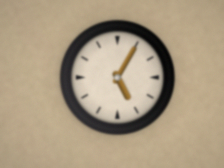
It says 5 h 05 min
